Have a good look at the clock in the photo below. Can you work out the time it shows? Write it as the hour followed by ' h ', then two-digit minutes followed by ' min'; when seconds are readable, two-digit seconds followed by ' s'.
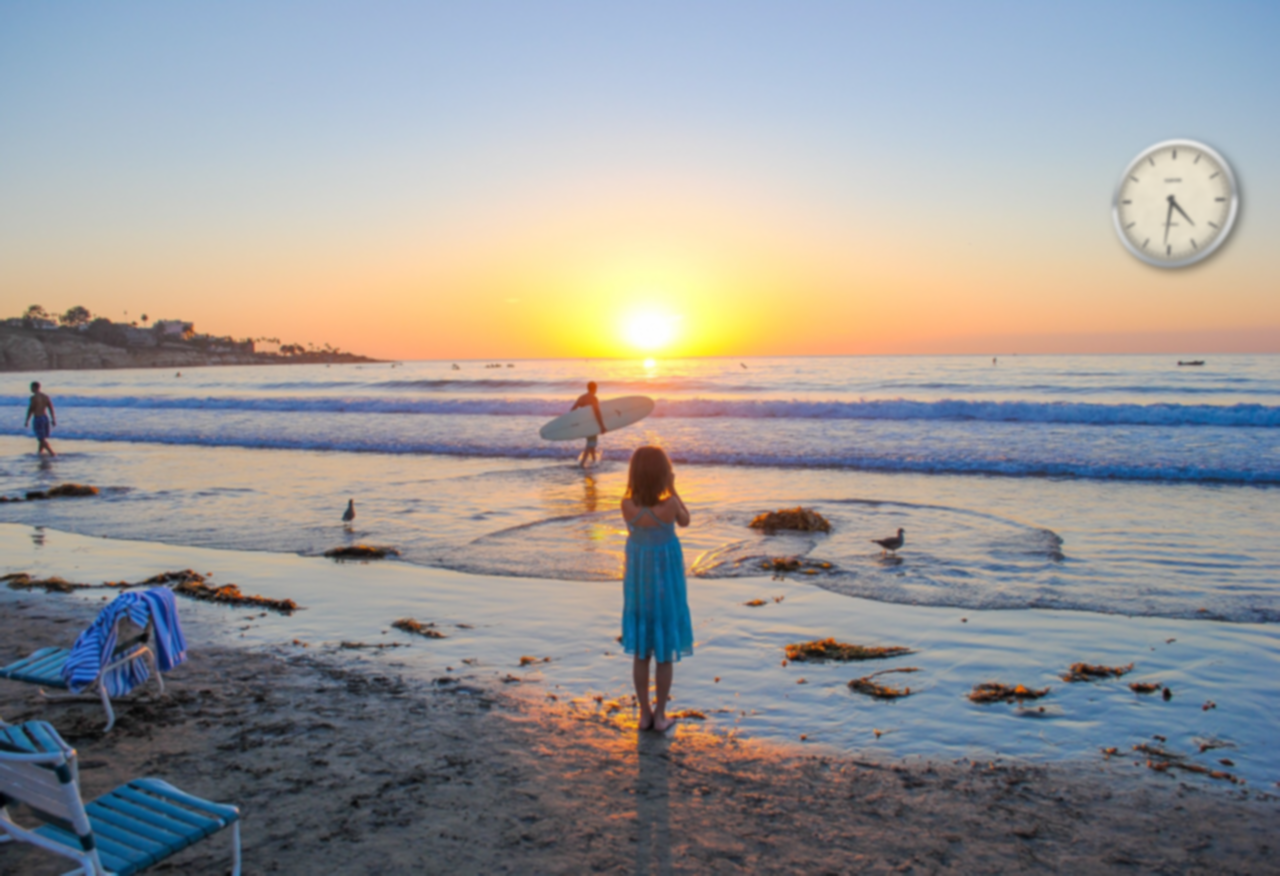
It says 4 h 31 min
